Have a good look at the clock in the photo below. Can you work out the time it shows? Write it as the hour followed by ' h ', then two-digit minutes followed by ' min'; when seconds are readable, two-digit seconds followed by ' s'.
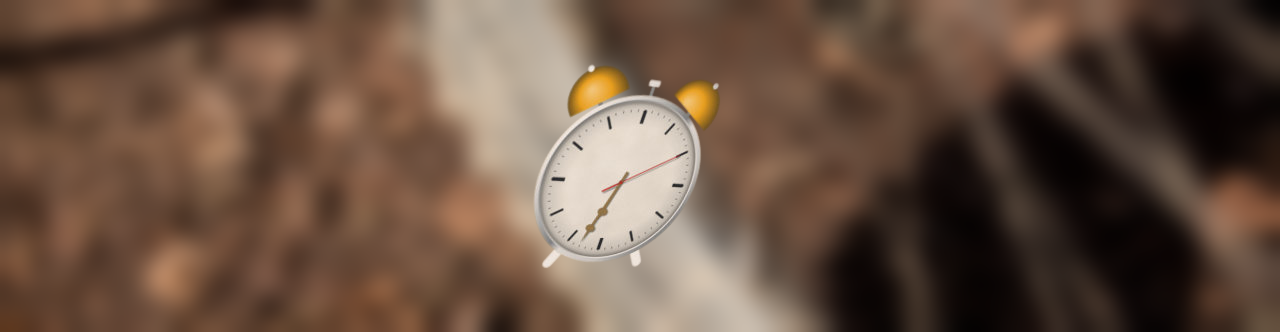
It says 6 h 33 min 10 s
